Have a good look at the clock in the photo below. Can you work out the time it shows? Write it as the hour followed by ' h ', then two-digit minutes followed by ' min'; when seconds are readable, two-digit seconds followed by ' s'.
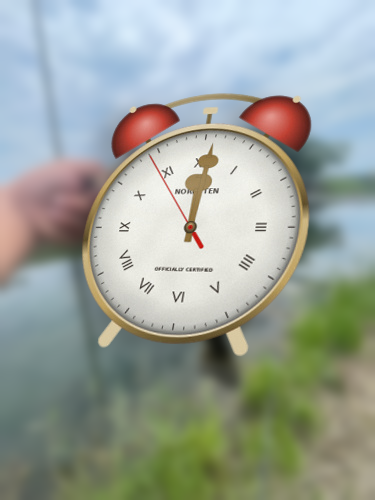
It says 12 h 00 min 54 s
